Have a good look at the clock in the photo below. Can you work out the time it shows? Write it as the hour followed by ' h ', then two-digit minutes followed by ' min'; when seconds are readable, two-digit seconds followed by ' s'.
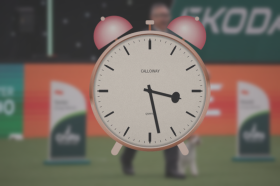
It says 3 h 28 min
